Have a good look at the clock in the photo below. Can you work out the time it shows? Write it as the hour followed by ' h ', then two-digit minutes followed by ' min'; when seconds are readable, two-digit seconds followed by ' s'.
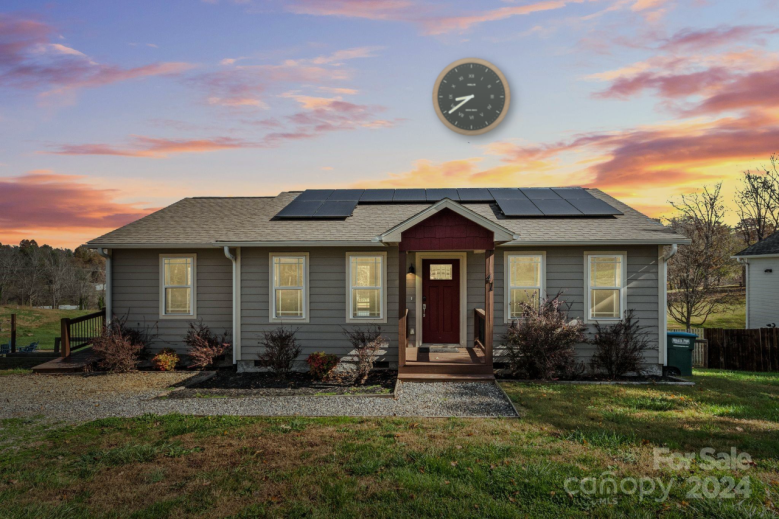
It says 8 h 39 min
